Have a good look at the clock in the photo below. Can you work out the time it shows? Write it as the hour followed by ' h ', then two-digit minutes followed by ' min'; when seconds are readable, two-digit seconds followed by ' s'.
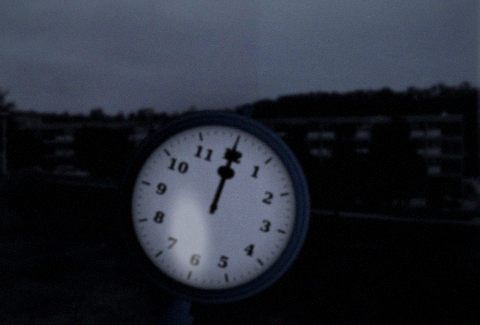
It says 12 h 00 min
